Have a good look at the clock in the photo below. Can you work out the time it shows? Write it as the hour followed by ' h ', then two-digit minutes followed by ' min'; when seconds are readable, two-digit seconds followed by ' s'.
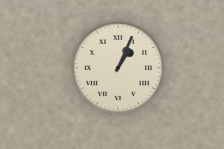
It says 1 h 04 min
